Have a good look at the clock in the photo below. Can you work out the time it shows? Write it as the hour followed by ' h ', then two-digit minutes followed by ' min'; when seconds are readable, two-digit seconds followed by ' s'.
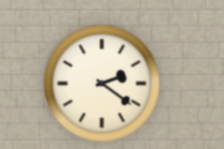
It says 2 h 21 min
